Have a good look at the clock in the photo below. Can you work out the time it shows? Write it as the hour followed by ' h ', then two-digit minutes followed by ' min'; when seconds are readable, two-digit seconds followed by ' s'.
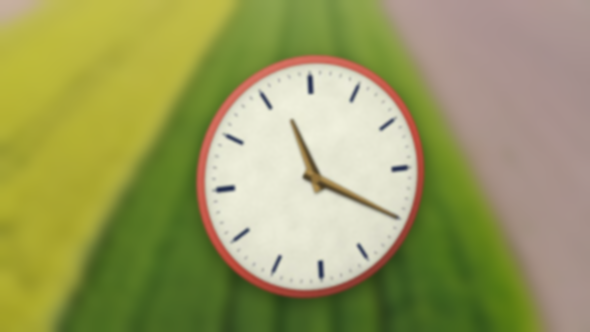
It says 11 h 20 min
